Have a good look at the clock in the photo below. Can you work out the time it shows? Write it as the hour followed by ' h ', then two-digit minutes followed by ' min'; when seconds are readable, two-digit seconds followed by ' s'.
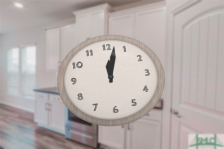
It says 12 h 02 min
